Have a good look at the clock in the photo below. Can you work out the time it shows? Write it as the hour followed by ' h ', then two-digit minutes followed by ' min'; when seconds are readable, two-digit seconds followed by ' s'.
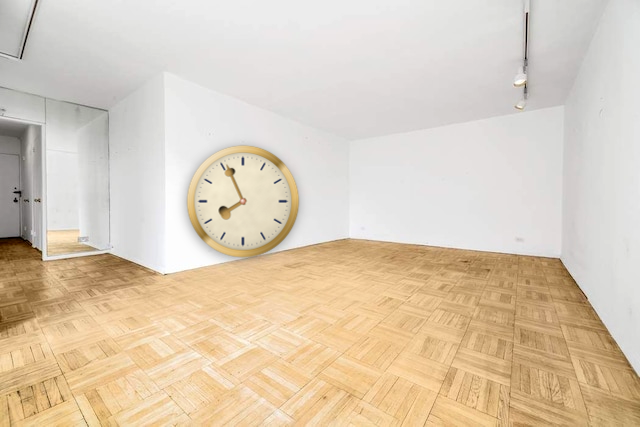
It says 7 h 56 min
